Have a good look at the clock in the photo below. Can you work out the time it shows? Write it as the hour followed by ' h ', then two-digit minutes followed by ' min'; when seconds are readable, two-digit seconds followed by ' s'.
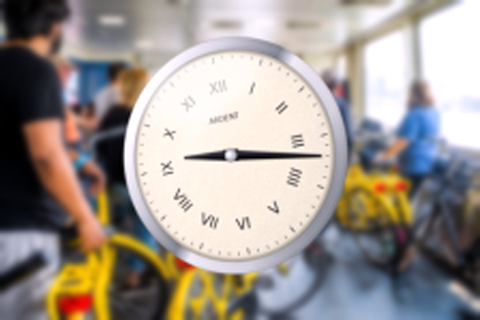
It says 9 h 17 min
